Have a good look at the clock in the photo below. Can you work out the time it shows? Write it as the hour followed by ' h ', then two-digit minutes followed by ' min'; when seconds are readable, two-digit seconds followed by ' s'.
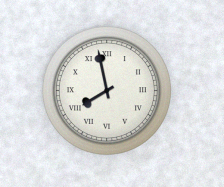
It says 7 h 58 min
